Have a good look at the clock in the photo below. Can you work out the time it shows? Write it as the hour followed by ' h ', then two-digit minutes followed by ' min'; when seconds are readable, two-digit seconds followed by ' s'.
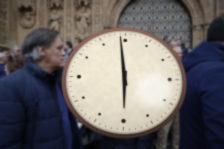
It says 5 h 59 min
